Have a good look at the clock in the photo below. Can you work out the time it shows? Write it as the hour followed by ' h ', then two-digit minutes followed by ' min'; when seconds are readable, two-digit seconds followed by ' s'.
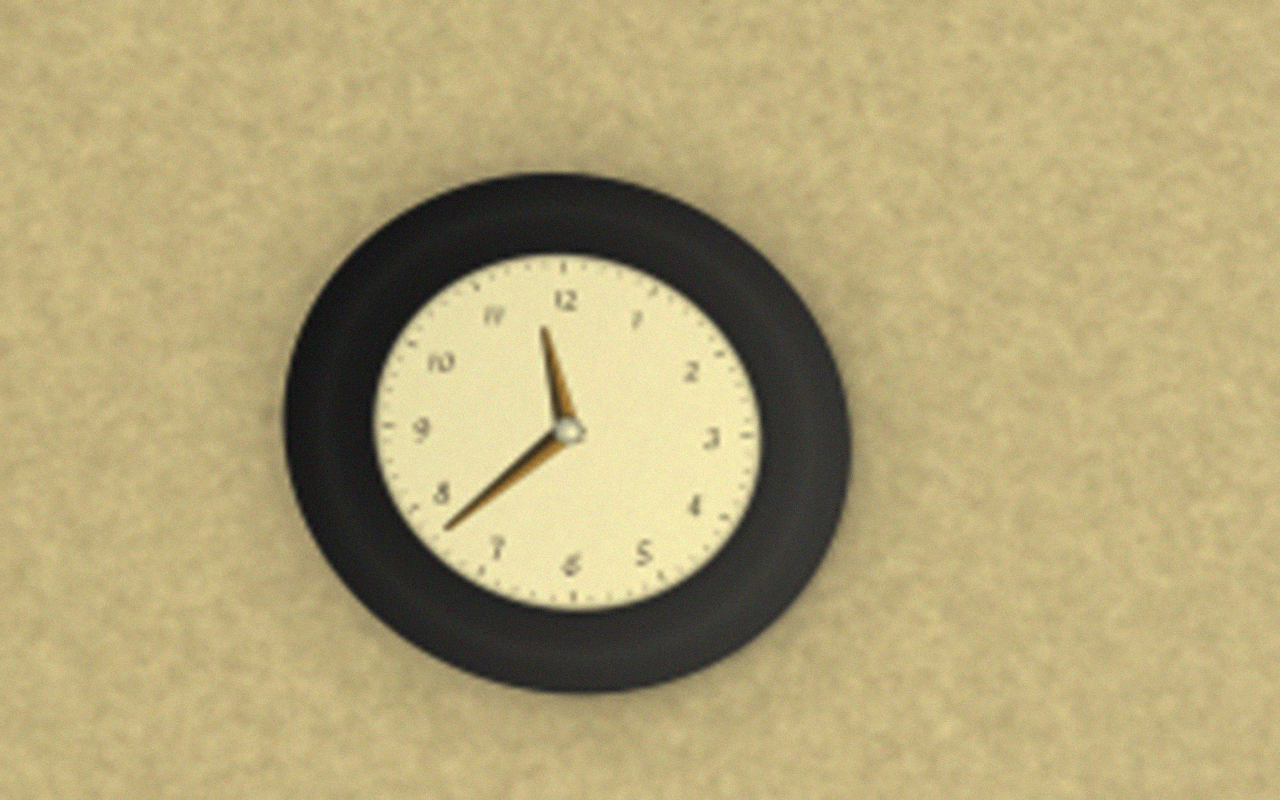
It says 11 h 38 min
